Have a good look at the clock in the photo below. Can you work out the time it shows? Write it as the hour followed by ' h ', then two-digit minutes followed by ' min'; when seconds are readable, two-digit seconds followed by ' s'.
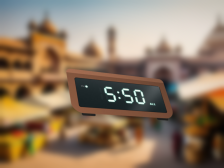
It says 5 h 50 min
